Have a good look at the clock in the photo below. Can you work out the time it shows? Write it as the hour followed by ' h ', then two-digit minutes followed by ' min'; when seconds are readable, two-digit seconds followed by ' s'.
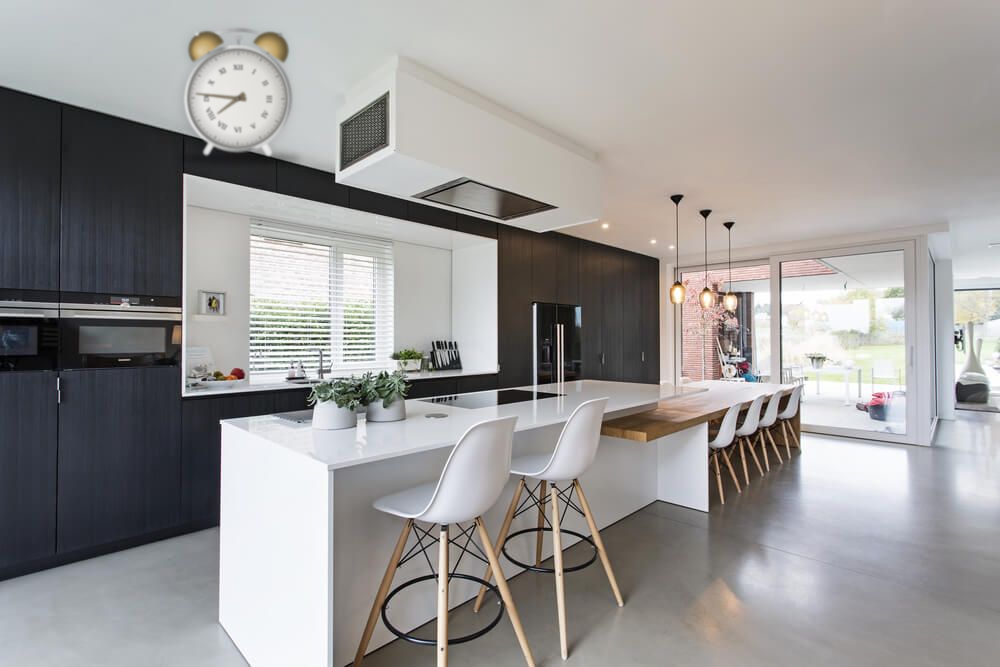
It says 7 h 46 min
